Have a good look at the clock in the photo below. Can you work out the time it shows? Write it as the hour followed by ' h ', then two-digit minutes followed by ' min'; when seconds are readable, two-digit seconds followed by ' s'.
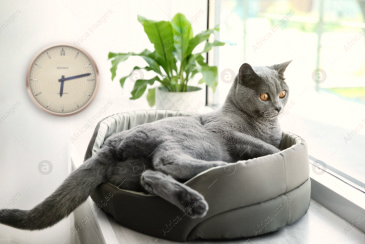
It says 6 h 13 min
